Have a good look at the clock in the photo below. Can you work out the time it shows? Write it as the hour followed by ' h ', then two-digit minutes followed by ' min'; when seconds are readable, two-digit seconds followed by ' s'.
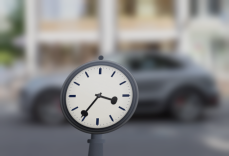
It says 3 h 36 min
